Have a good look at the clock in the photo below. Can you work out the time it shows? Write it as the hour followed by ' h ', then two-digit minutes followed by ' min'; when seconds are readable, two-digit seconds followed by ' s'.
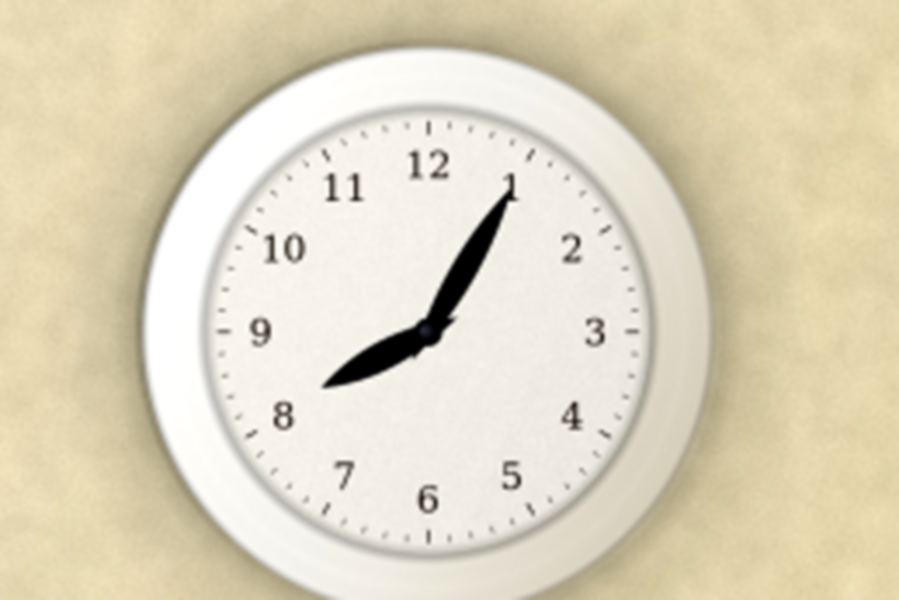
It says 8 h 05 min
